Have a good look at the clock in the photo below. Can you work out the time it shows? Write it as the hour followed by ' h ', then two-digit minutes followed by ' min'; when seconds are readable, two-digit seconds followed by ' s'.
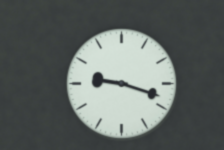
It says 9 h 18 min
